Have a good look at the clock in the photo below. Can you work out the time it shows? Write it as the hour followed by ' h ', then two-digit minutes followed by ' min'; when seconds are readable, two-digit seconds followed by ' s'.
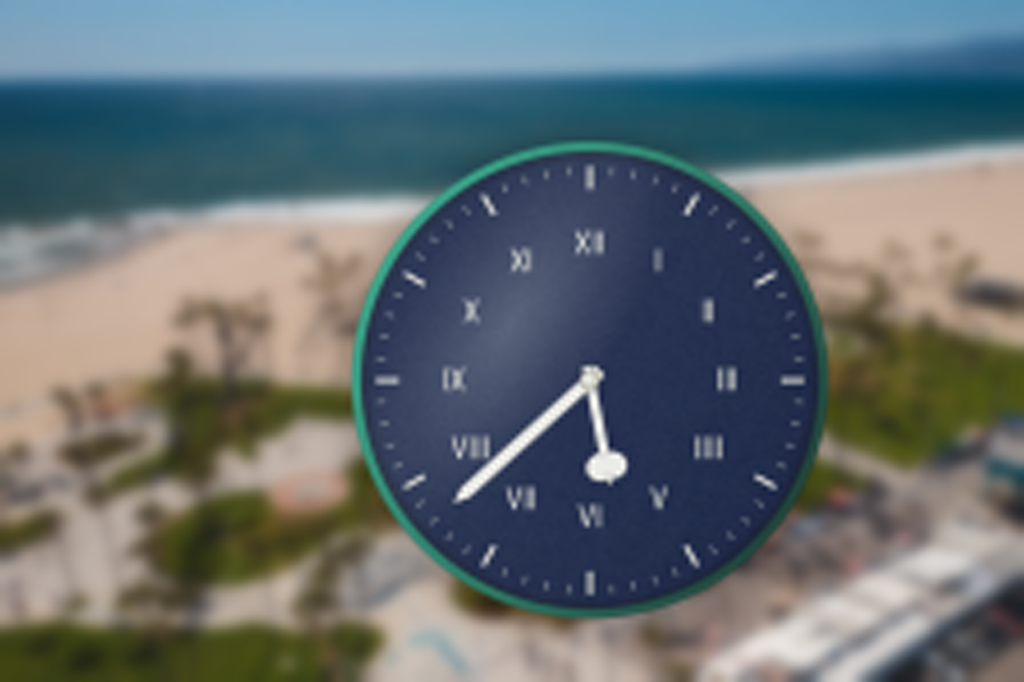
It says 5 h 38 min
